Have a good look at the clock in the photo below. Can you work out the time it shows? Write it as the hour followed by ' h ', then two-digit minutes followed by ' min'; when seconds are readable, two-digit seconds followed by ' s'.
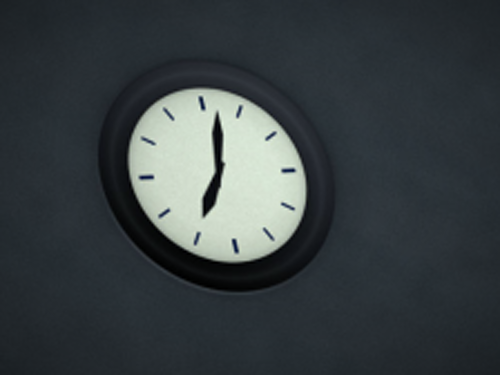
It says 7 h 02 min
